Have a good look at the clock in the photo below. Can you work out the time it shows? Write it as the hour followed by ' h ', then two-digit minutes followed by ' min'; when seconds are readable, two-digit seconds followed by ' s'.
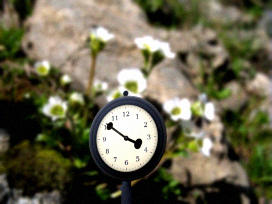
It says 3 h 51 min
